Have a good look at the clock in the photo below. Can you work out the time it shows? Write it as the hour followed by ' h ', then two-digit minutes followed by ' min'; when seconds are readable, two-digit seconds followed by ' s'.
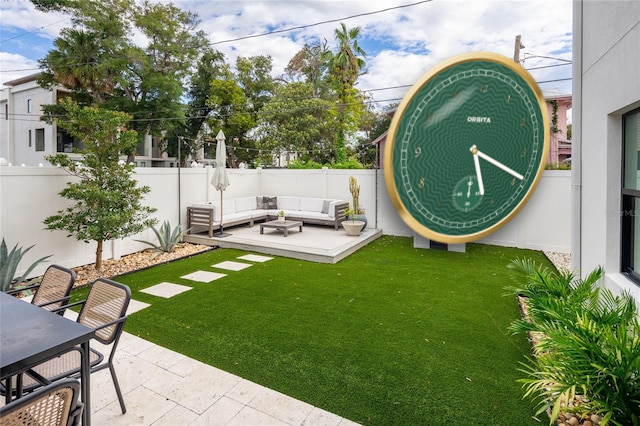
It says 5 h 19 min
